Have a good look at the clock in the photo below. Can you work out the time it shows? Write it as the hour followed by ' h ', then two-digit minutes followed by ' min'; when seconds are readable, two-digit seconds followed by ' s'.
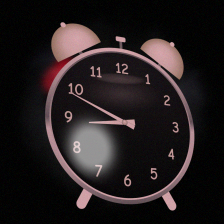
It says 8 h 49 min
